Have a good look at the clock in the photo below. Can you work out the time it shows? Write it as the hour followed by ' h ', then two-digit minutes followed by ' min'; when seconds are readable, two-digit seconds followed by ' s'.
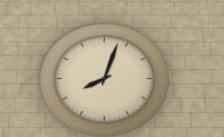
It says 8 h 03 min
